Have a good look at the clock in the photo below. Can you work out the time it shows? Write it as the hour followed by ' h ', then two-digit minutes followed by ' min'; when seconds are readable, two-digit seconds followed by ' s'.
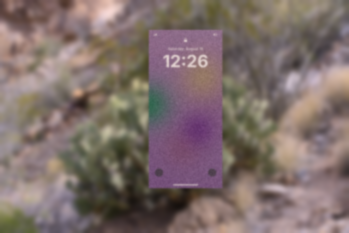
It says 12 h 26 min
